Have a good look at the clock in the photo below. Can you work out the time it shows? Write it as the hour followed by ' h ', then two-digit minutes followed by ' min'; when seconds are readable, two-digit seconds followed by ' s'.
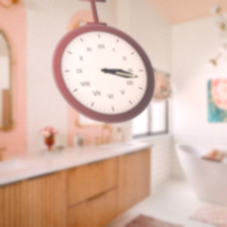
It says 3 h 17 min
